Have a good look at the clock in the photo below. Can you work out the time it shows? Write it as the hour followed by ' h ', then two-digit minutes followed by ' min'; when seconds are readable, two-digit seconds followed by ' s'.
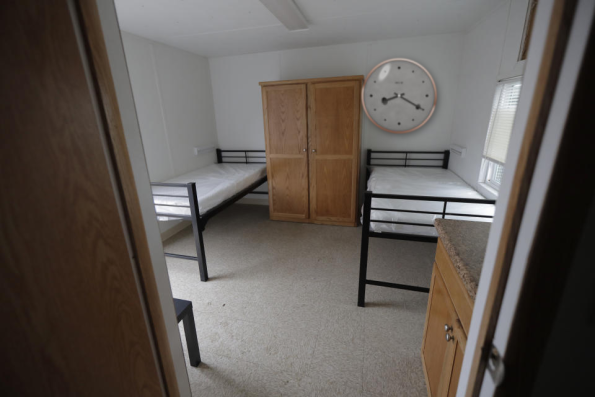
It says 8 h 20 min
